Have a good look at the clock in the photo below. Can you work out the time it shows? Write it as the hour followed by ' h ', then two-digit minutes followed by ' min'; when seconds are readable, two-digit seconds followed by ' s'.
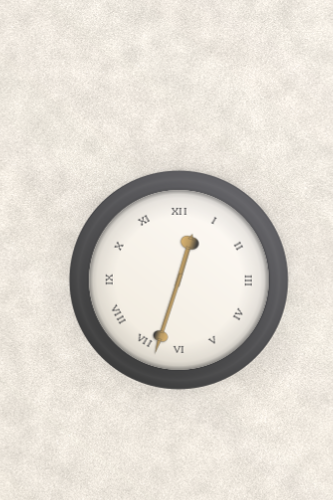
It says 12 h 33 min
